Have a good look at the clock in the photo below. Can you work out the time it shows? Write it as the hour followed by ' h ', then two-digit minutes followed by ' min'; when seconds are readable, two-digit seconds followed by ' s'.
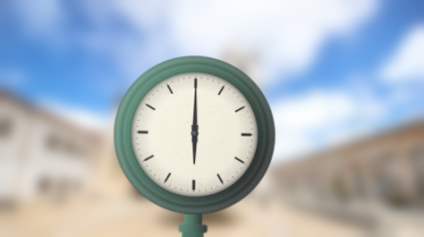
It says 6 h 00 min
